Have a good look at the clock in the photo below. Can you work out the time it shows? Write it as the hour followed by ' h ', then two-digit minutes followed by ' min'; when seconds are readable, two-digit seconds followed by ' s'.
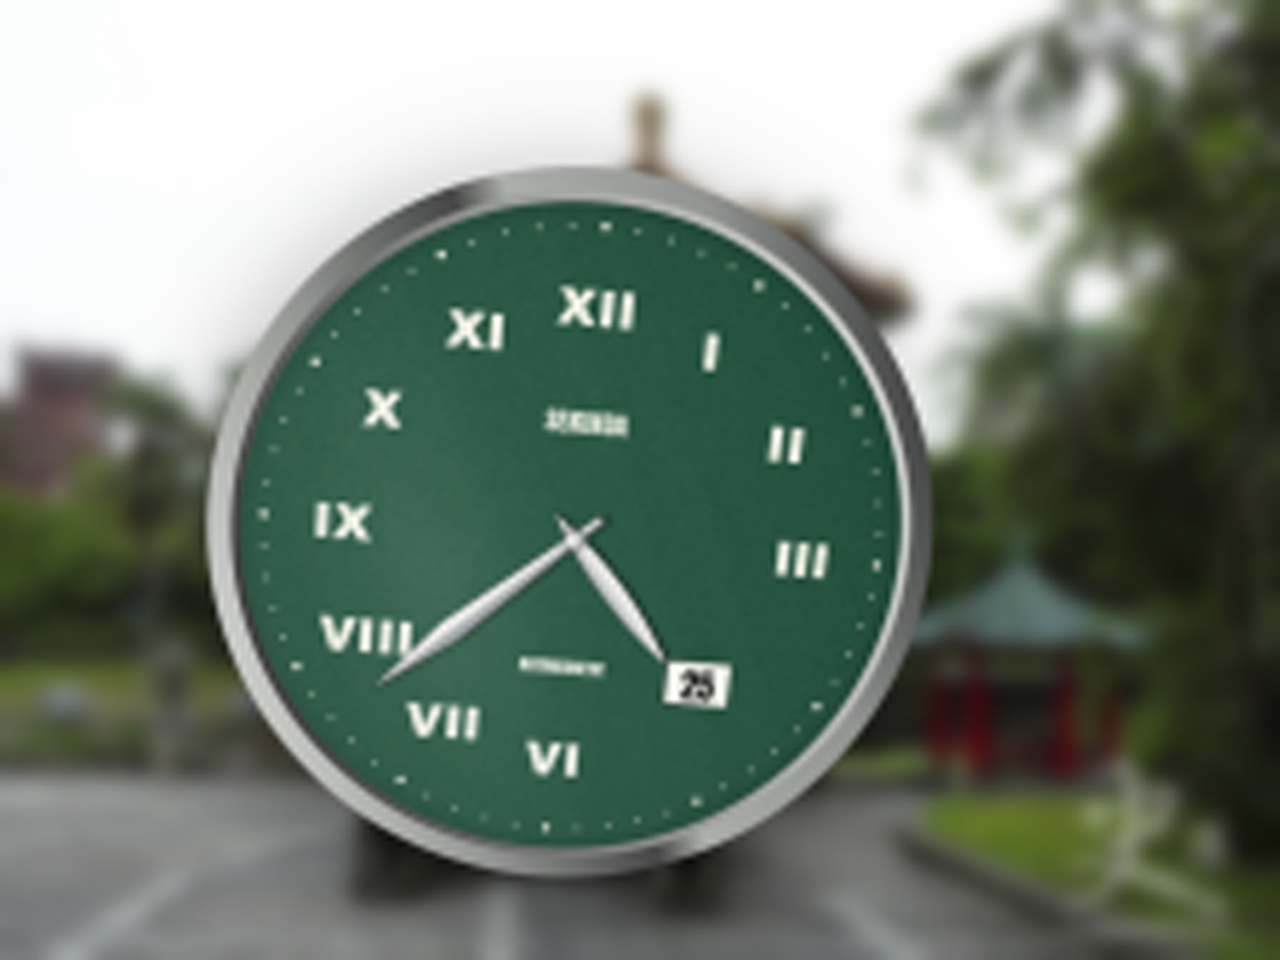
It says 4 h 38 min
